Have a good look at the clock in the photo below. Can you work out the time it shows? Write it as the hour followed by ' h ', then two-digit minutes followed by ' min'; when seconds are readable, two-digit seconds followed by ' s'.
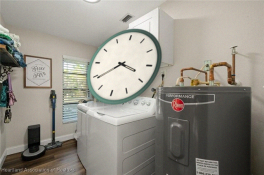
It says 3 h 39 min
